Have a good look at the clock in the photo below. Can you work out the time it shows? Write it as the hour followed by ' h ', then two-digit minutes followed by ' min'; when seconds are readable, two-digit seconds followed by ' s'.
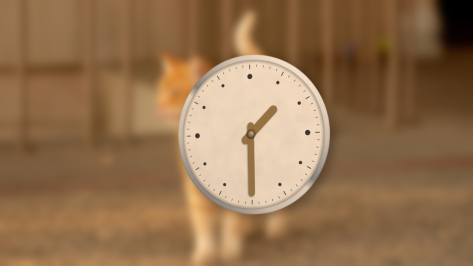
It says 1 h 30 min
